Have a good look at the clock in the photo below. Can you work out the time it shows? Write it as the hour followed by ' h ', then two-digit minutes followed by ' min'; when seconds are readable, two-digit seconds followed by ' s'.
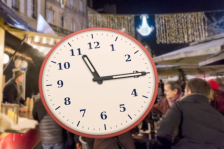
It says 11 h 15 min
